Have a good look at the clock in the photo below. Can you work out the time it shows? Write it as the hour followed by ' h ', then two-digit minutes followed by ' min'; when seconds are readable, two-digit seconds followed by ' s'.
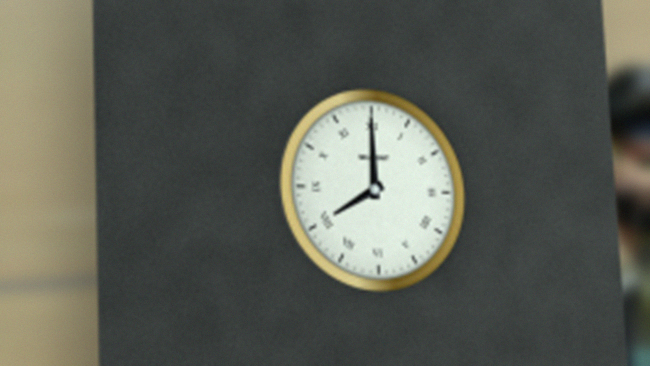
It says 8 h 00 min
